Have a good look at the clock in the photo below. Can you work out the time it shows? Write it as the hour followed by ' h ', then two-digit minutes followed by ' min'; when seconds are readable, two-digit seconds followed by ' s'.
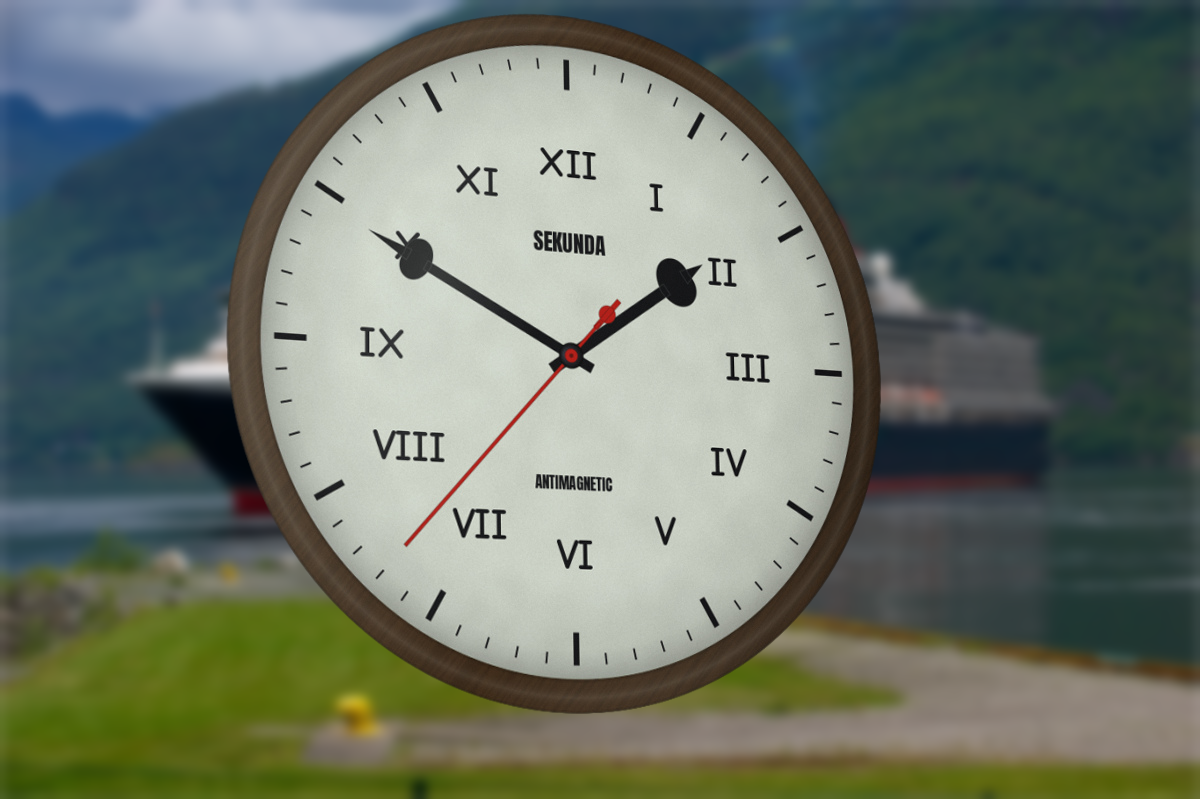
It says 1 h 49 min 37 s
